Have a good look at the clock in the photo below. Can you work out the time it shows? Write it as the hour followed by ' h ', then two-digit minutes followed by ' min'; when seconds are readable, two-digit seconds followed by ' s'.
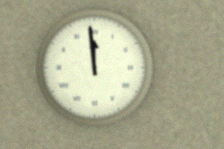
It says 11 h 59 min
